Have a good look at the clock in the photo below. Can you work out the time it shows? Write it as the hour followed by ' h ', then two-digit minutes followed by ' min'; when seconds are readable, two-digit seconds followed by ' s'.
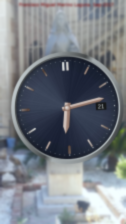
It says 6 h 13 min
